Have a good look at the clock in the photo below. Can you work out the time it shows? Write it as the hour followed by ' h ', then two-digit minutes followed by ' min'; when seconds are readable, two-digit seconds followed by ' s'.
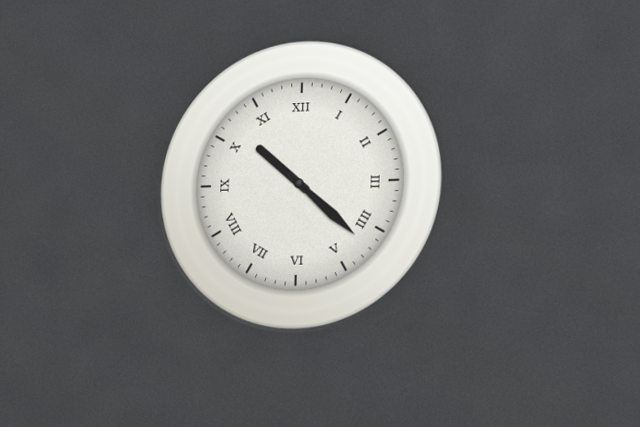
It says 10 h 22 min
